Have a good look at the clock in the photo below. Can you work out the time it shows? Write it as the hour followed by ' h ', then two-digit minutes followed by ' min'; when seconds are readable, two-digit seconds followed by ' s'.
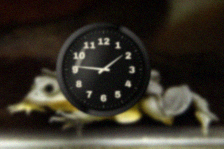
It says 1 h 46 min
